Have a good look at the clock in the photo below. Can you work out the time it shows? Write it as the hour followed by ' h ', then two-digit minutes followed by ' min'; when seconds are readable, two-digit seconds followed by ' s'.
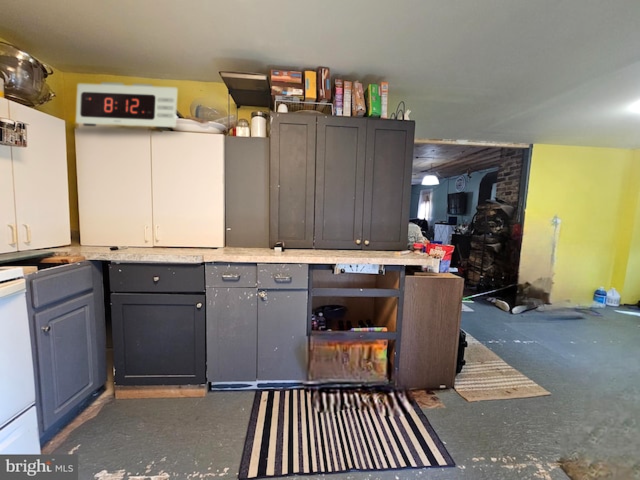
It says 8 h 12 min
